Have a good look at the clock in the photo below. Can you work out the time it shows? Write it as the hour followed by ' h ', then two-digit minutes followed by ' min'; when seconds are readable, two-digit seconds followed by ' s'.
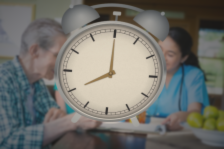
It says 8 h 00 min
